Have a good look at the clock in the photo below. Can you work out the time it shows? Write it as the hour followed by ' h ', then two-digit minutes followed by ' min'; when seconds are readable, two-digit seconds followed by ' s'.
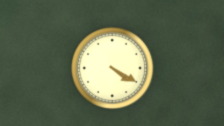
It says 4 h 20 min
